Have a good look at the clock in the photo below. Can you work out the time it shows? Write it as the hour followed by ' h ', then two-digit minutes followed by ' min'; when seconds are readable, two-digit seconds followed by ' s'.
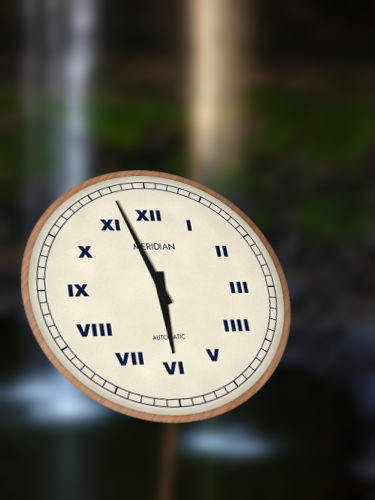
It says 5 h 57 min
